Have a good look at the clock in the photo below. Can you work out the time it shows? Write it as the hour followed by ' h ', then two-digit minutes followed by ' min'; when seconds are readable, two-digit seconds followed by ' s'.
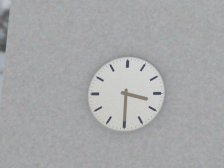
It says 3 h 30 min
